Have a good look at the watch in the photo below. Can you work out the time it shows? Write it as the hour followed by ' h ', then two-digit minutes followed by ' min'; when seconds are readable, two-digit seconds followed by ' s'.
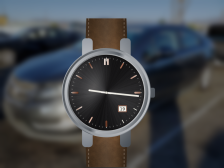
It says 9 h 16 min
